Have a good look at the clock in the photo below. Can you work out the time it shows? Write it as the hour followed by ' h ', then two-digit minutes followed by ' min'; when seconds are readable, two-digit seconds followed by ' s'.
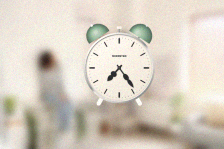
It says 7 h 24 min
